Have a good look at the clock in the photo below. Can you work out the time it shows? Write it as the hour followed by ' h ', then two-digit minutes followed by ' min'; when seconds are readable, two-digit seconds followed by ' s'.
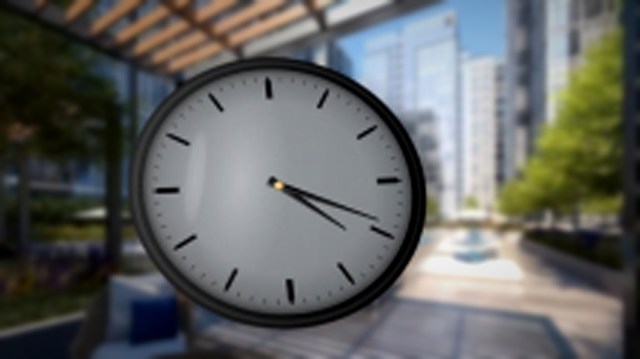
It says 4 h 19 min
